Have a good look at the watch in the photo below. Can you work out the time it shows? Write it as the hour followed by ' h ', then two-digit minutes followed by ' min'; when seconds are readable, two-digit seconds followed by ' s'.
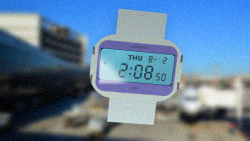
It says 2 h 08 min 50 s
